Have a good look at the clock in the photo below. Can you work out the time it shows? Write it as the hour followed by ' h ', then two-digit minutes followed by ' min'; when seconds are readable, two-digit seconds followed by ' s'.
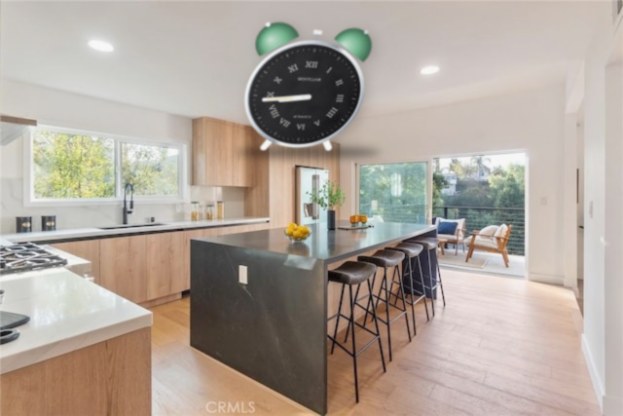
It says 8 h 44 min
